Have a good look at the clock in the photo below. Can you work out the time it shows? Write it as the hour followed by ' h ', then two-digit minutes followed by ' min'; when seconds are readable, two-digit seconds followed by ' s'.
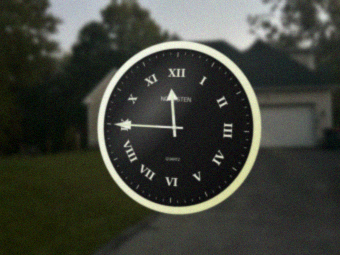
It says 11 h 45 min
